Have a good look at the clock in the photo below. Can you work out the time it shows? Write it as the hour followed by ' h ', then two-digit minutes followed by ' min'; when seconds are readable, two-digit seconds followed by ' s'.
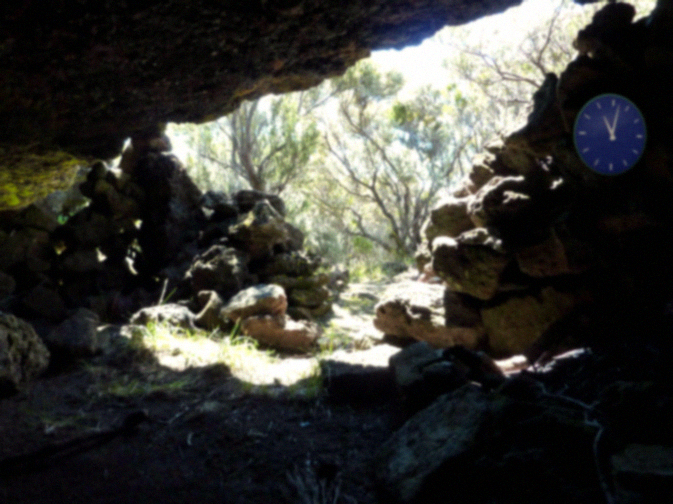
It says 11 h 02 min
